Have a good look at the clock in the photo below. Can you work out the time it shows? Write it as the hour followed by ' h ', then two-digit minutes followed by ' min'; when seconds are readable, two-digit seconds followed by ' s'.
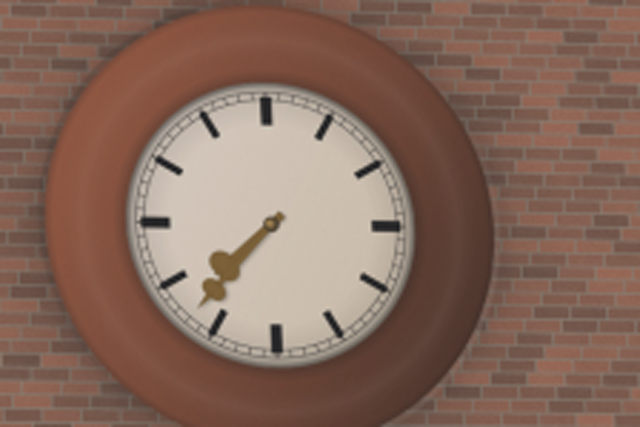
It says 7 h 37 min
